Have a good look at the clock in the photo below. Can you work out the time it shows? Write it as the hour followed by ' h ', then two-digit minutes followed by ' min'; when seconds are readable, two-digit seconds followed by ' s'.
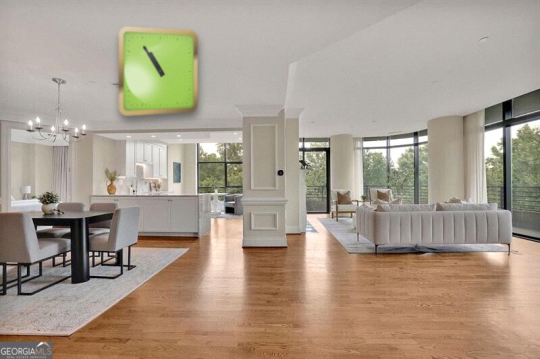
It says 10 h 54 min
